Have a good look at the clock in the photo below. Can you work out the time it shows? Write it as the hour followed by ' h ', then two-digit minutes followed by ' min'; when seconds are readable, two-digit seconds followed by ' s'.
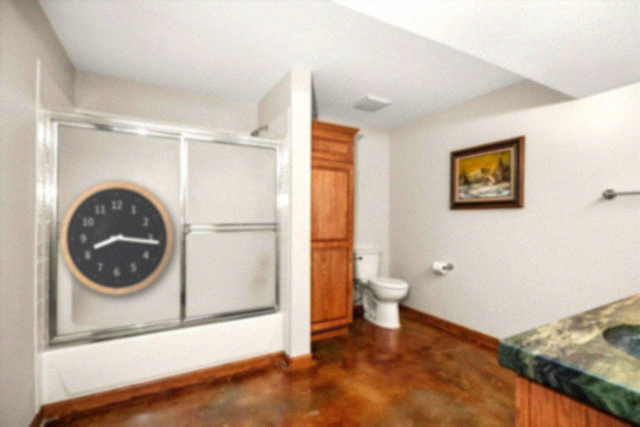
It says 8 h 16 min
